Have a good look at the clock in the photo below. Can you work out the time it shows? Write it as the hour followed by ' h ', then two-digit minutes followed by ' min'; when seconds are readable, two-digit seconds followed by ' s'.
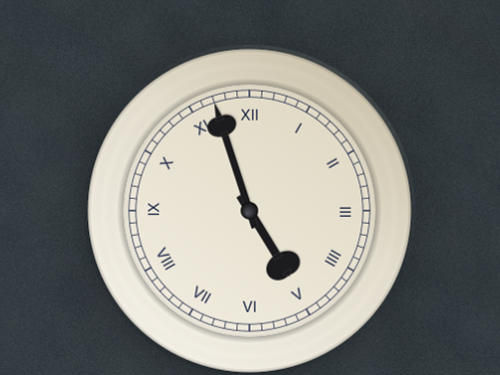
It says 4 h 57 min
